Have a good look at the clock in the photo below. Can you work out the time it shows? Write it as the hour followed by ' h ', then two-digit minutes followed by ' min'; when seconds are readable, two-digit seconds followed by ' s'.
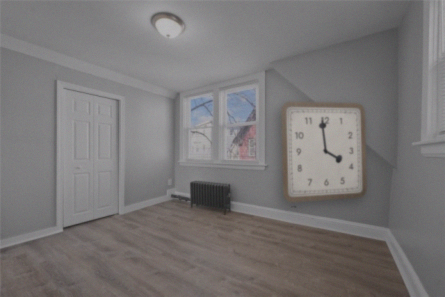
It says 3 h 59 min
